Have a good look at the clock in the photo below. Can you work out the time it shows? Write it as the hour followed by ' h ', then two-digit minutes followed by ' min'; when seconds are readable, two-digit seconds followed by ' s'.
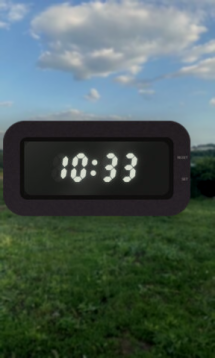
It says 10 h 33 min
